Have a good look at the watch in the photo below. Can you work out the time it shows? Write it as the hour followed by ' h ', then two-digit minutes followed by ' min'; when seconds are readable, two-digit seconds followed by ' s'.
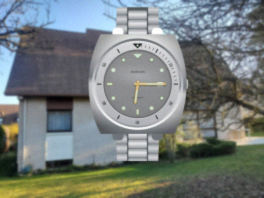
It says 6 h 15 min
